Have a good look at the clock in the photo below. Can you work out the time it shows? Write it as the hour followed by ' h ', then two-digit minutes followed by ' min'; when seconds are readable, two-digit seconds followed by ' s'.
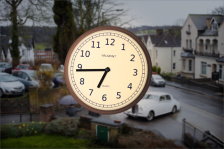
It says 6 h 44 min
